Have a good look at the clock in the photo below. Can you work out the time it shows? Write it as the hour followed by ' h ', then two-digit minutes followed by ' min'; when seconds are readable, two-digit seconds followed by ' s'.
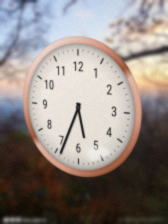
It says 5 h 34 min
